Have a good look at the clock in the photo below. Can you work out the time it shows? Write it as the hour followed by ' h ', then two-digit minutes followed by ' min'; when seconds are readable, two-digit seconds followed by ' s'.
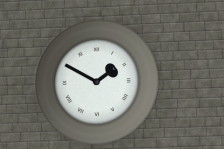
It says 1 h 50 min
